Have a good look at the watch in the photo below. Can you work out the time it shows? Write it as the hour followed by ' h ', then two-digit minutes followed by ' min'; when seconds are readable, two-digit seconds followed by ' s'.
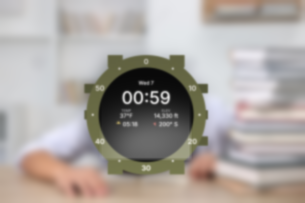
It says 0 h 59 min
